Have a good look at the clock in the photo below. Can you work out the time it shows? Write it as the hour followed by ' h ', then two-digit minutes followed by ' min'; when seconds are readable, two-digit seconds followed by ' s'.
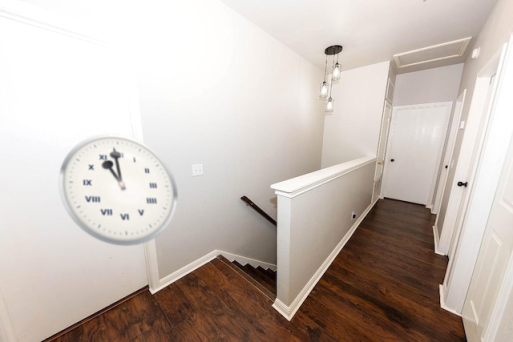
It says 10 h 59 min
